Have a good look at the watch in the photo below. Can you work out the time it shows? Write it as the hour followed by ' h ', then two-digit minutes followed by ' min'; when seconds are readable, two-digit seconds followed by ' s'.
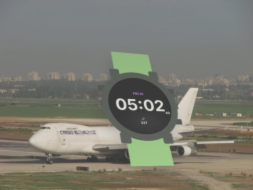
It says 5 h 02 min
